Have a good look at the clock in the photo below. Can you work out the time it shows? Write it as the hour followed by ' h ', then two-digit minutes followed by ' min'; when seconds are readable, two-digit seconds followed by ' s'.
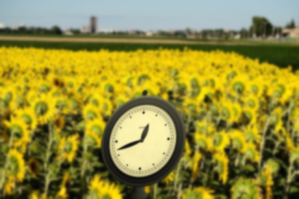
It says 12 h 42 min
